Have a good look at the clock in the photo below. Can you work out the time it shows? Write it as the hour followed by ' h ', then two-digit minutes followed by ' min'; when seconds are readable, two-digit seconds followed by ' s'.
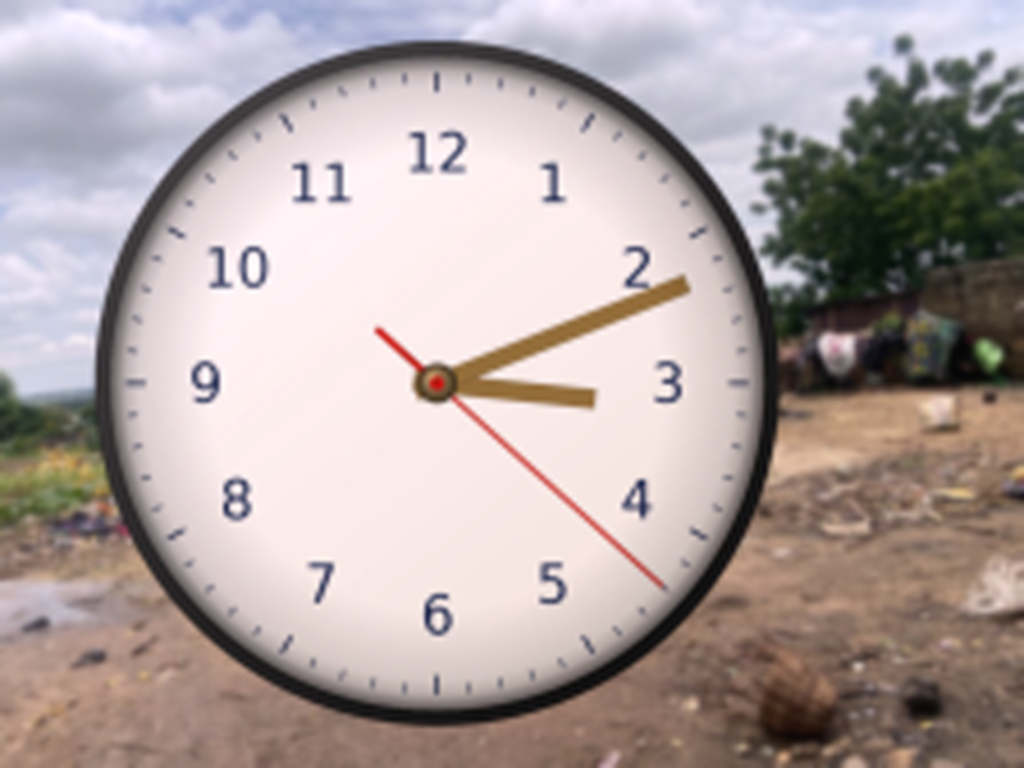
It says 3 h 11 min 22 s
